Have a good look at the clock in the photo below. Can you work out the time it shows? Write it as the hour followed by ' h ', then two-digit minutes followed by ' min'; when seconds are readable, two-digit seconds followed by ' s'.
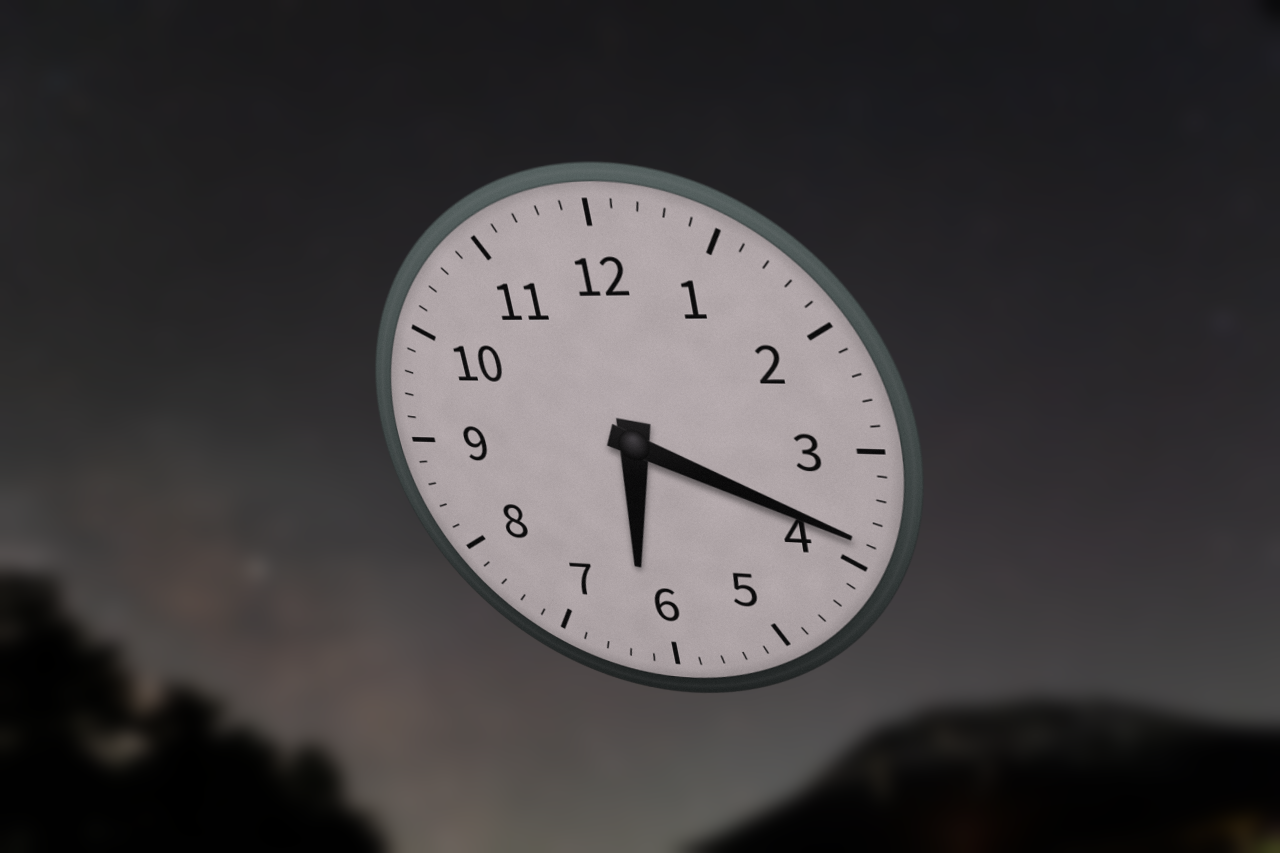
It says 6 h 19 min
